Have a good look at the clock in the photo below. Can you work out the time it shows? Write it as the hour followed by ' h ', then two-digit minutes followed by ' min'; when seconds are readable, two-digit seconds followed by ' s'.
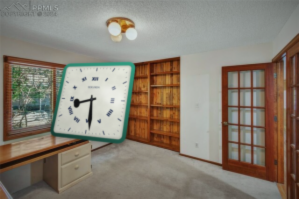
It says 8 h 29 min
